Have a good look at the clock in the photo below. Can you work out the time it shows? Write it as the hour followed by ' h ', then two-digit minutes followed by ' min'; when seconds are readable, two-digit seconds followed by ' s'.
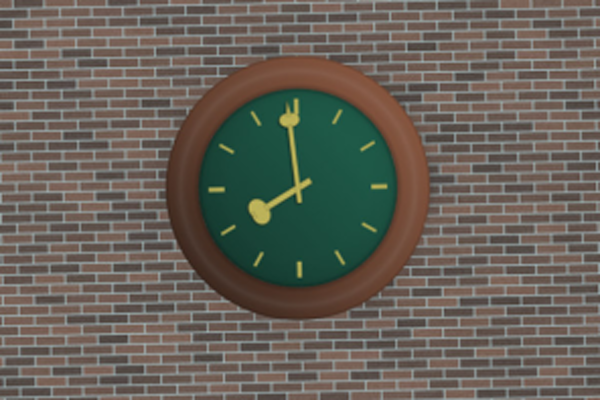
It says 7 h 59 min
